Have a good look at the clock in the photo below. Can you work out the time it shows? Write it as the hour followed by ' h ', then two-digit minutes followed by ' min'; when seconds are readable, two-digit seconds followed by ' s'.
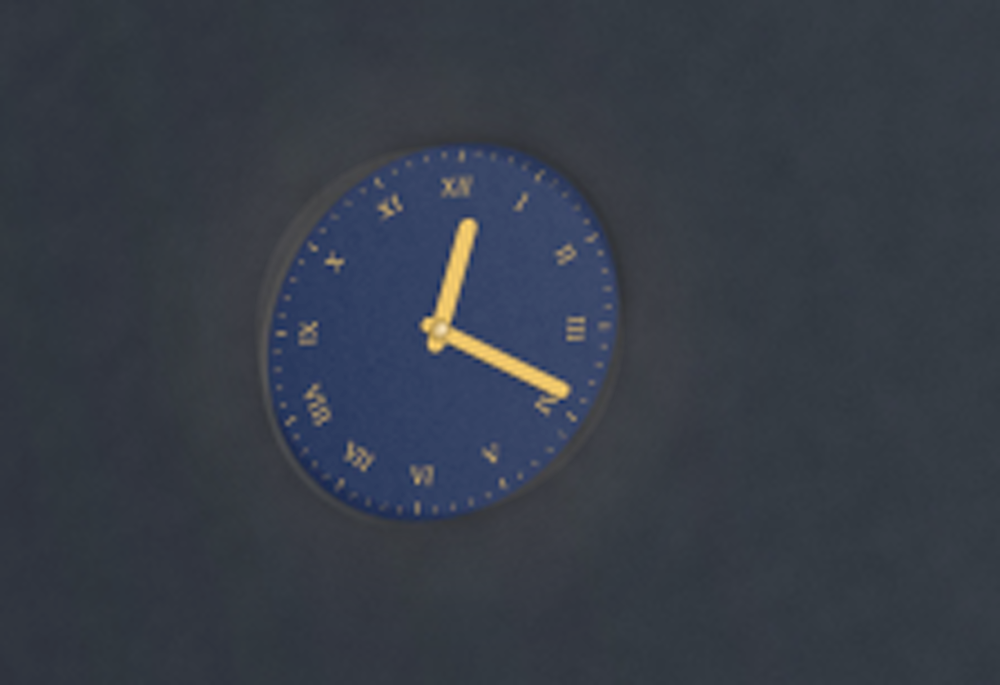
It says 12 h 19 min
